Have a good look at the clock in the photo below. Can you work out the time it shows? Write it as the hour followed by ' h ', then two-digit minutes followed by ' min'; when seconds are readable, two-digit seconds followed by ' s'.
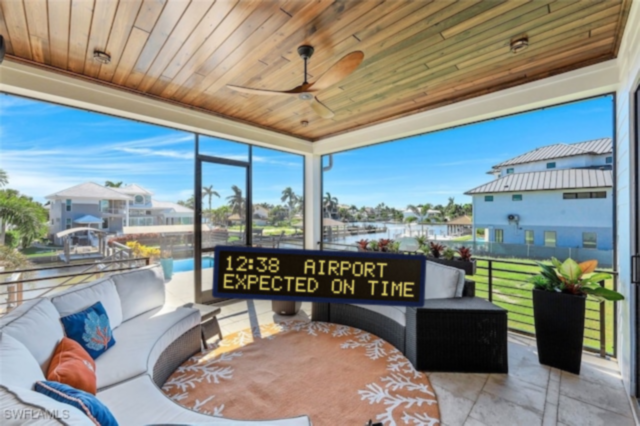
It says 12 h 38 min
